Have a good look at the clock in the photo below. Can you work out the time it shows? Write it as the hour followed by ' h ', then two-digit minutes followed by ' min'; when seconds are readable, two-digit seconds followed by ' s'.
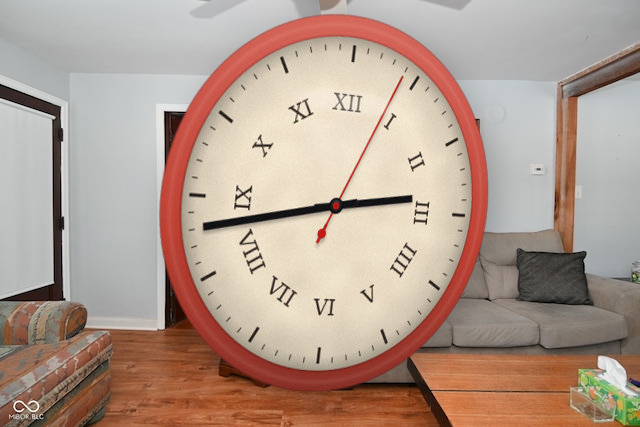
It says 2 h 43 min 04 s
